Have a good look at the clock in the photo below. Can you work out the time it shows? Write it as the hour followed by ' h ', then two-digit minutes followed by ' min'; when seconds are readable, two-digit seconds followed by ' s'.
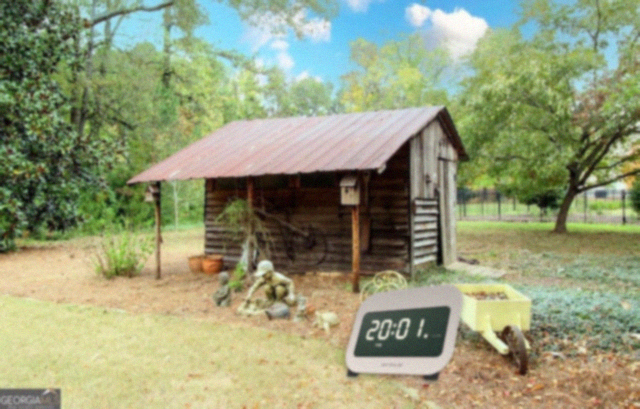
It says 20 h 01 min
